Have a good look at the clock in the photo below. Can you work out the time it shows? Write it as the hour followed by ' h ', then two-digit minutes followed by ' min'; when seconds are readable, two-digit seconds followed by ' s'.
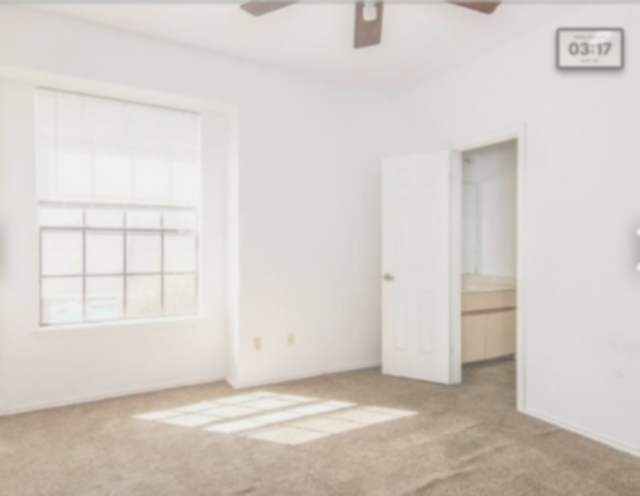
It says 3 h 17 min
